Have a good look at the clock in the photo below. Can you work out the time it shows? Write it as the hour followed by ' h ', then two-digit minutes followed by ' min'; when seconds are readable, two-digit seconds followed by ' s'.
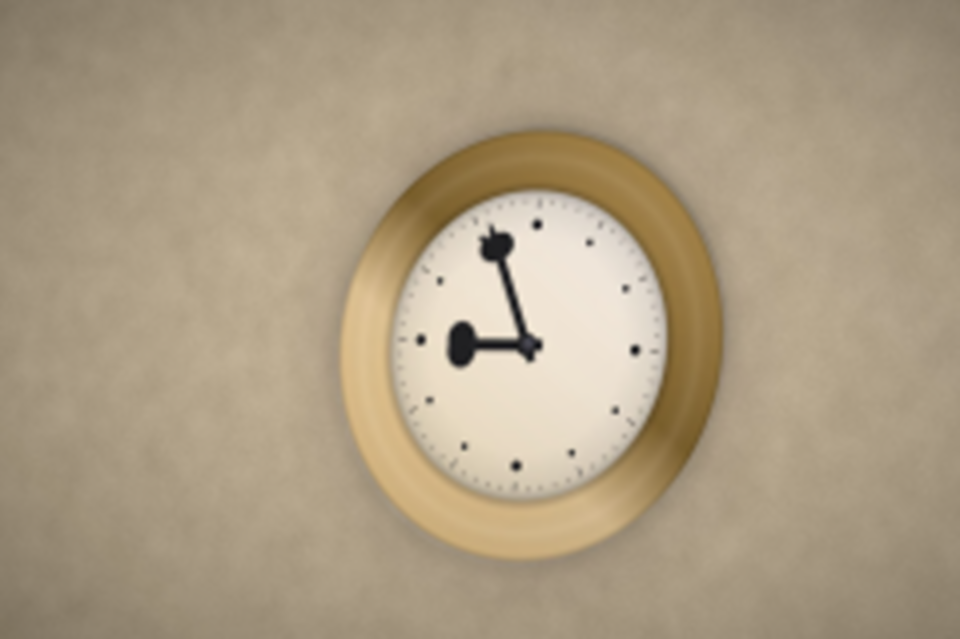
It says 8 h 56 min
